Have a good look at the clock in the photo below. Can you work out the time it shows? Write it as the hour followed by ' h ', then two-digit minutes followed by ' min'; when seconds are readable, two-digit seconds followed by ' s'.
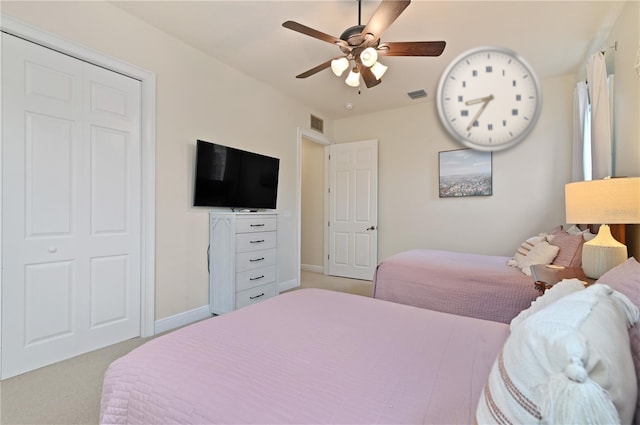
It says 8 h 36 min
